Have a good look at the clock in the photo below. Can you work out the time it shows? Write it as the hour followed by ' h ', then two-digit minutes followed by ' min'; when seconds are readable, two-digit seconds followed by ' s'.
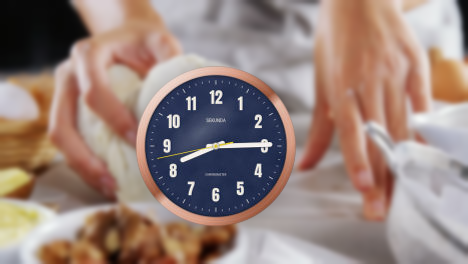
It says 8 h 14 min 43 s
